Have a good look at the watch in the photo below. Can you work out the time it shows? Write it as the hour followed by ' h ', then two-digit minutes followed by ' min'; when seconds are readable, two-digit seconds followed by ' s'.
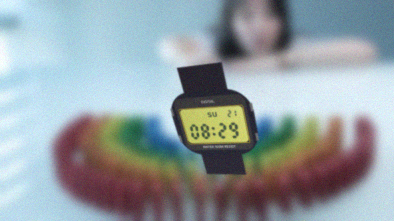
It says 8 h 29 min
